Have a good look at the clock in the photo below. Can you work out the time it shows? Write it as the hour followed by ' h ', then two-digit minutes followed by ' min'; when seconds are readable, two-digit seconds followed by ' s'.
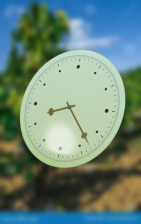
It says 8 h 23 min
